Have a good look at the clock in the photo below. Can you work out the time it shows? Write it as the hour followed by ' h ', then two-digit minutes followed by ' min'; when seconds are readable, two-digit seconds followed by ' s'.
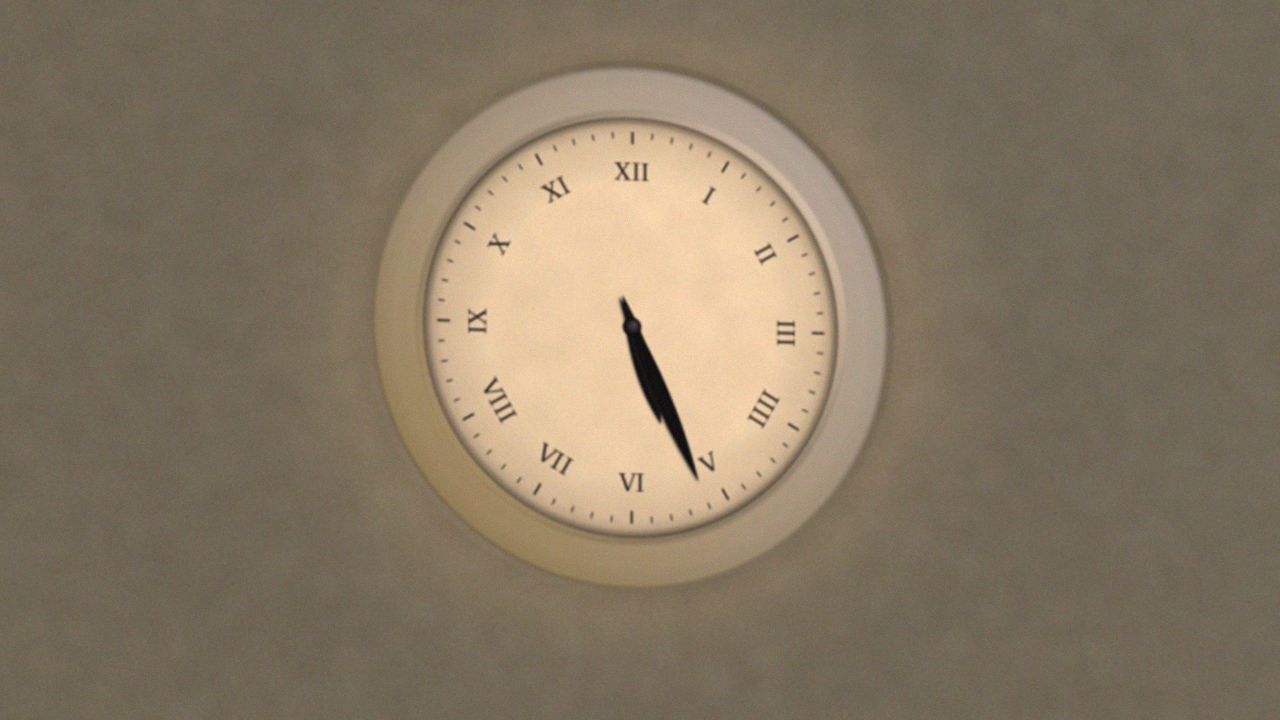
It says 5 h 26 min
